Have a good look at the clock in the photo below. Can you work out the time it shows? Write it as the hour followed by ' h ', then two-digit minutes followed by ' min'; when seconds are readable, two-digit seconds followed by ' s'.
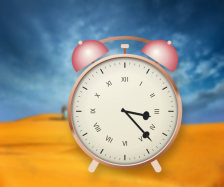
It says 3 h 23 min
